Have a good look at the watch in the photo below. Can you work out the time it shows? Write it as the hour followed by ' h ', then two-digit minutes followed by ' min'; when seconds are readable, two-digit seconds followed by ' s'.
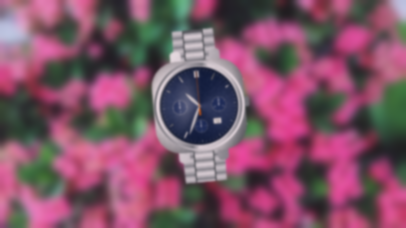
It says 10 h 34 min
